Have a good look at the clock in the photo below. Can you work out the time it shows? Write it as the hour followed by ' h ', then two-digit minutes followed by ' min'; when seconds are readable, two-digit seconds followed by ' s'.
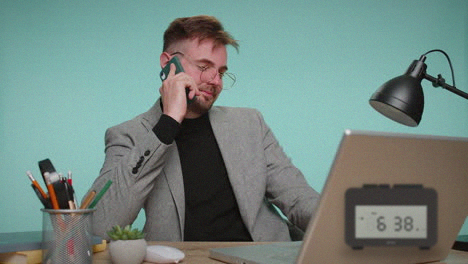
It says 6 h 38 min
